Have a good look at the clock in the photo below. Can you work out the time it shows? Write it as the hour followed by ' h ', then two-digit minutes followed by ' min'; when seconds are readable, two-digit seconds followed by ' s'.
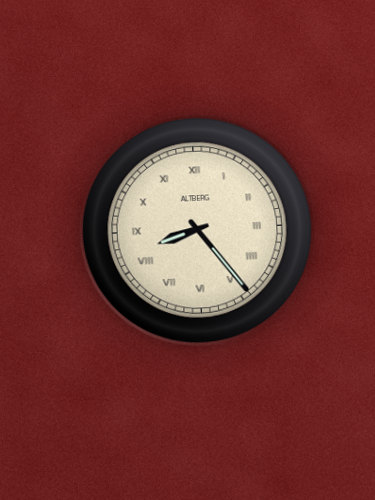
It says 8 h 24 min
